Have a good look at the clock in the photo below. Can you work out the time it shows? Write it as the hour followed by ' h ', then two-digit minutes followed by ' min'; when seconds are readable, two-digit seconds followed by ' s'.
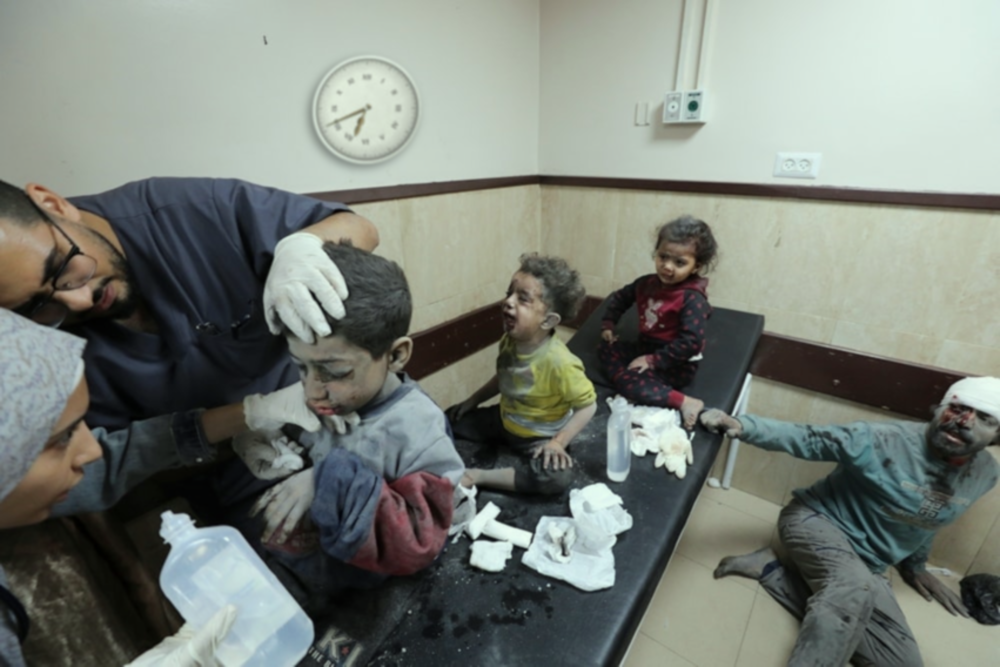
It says 6 h 41 min
